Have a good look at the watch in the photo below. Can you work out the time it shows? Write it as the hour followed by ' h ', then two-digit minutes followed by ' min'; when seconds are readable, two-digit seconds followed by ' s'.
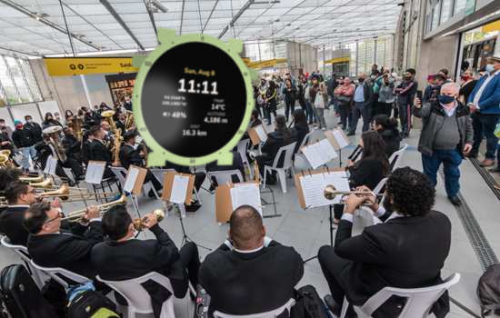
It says 11 h 11 min
